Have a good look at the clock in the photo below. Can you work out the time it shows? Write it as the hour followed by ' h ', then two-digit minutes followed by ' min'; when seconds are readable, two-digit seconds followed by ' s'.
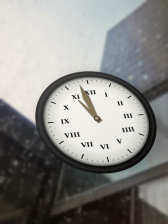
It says 10 h 58 min
